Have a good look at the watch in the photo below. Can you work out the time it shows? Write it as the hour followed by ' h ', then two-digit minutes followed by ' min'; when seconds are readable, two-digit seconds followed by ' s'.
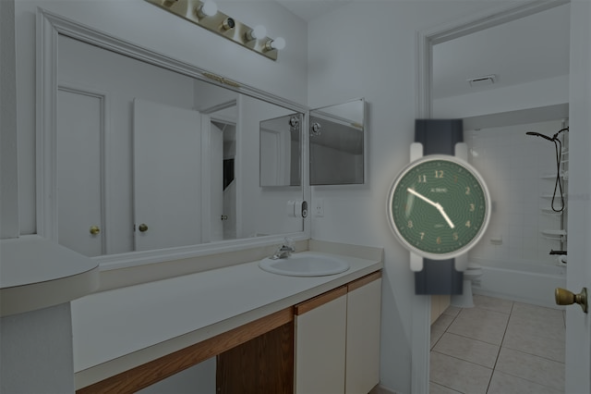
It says 4 h 50 min
